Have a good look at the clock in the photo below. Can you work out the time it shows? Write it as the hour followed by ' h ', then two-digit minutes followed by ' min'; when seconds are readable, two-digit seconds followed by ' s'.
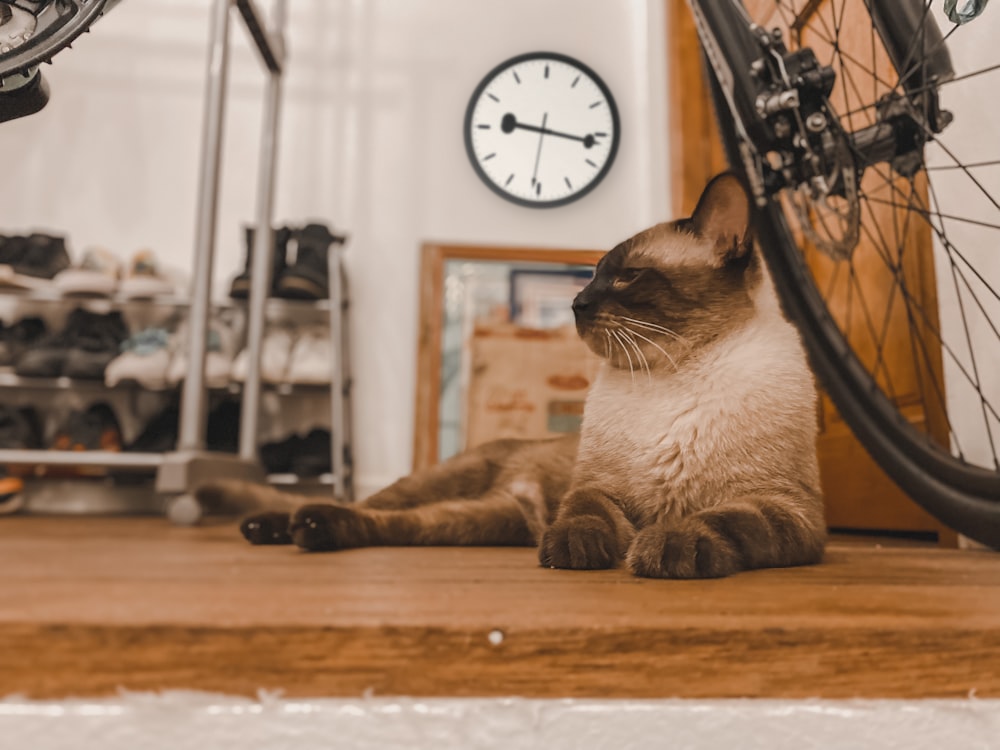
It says 9 h 16 min 31 s
